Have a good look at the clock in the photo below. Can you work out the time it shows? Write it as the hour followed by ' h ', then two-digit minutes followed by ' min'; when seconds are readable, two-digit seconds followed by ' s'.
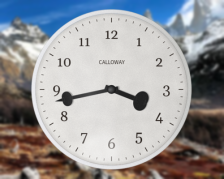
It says 3 h 43 min
